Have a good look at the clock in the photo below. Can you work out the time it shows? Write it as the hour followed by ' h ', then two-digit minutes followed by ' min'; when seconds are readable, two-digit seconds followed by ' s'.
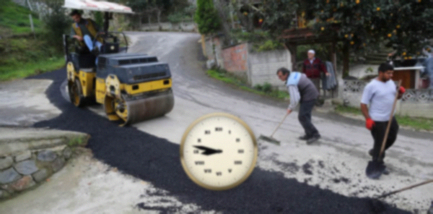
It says 8 h 47 min
